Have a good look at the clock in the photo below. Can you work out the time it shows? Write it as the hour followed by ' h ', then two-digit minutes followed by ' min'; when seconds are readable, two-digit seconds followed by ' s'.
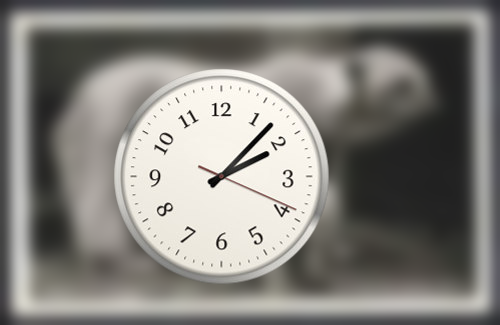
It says 2 h 07 min 19 s
